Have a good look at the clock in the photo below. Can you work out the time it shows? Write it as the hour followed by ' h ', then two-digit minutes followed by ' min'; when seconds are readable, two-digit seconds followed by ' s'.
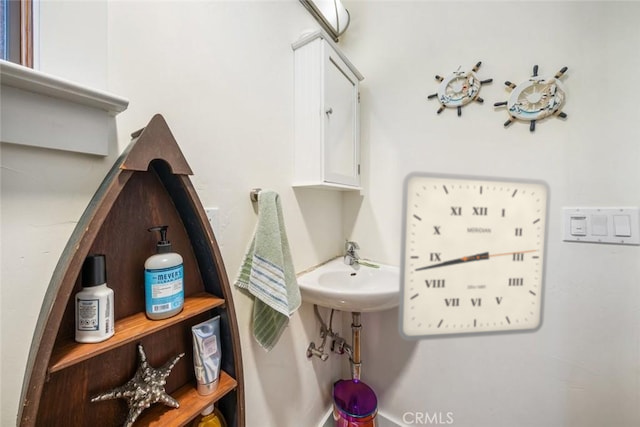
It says 8 h 43 min 14 s
